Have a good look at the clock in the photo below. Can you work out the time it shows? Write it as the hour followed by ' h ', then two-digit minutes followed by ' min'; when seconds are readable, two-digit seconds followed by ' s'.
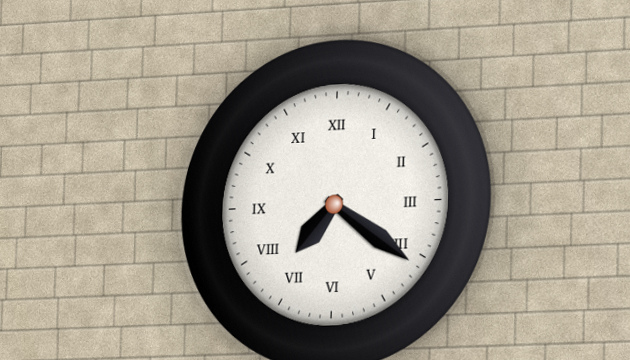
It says 7 h 21 min
